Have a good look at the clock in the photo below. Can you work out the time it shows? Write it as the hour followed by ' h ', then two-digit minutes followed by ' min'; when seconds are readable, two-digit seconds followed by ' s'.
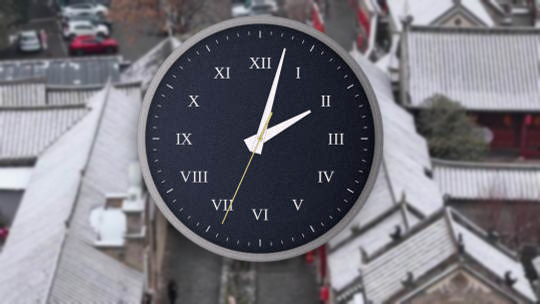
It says 2 h 02 min 34 s
